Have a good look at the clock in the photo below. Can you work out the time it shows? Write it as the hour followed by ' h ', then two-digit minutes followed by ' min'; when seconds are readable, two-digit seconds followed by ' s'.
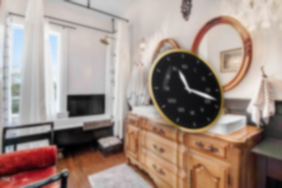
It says 11 h 18 min
